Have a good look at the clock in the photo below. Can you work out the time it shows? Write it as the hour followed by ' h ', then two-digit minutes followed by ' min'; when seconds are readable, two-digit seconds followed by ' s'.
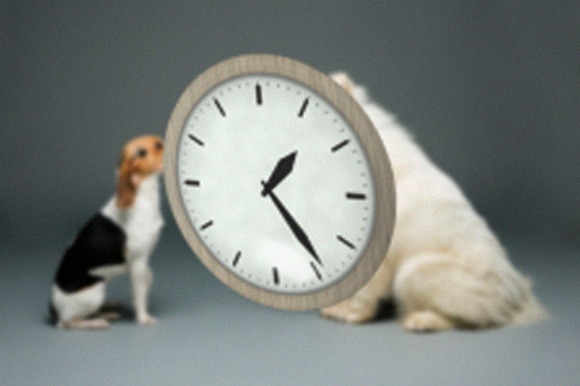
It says 1 h 24 min
